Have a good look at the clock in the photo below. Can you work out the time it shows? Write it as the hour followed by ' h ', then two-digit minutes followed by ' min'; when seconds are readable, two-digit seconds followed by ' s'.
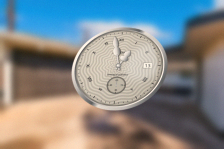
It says 12 h 58 min
